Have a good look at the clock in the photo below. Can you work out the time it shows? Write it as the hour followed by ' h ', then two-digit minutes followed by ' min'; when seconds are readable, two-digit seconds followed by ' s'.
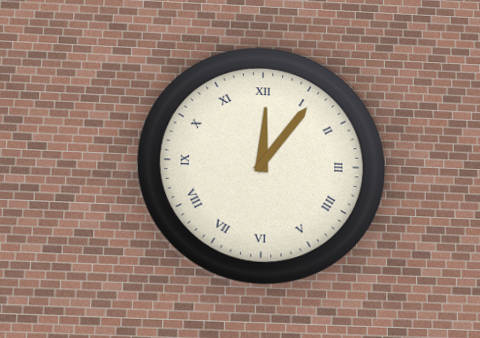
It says 12 h 06 min
